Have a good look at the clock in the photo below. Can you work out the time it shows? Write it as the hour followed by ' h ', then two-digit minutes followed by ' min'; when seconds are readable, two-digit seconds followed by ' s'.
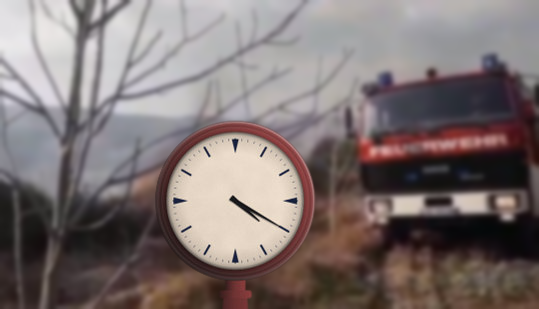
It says 4 h 20 min
